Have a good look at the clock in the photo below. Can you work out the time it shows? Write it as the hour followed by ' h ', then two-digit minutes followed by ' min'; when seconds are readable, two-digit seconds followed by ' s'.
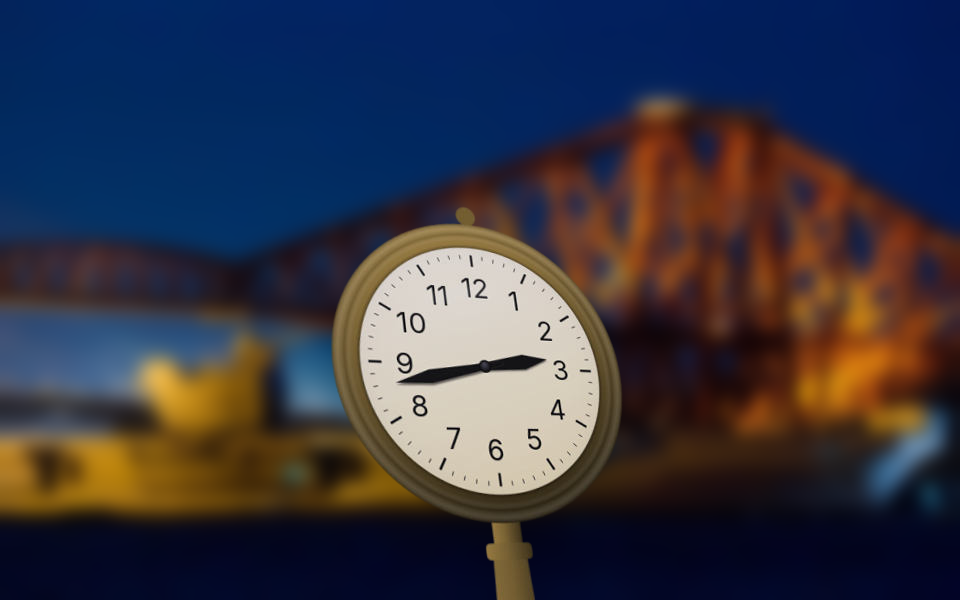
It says 2 h 43 min
